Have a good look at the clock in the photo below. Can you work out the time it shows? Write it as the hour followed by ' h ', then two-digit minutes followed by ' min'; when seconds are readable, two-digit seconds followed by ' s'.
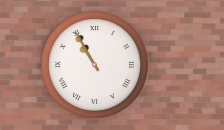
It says 10 h 55 min
